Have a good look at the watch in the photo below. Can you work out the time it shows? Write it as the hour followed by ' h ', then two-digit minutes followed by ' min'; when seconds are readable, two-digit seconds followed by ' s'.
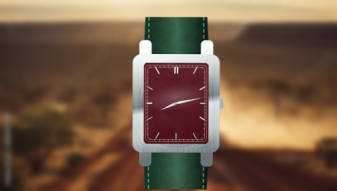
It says 8 h 13 min
